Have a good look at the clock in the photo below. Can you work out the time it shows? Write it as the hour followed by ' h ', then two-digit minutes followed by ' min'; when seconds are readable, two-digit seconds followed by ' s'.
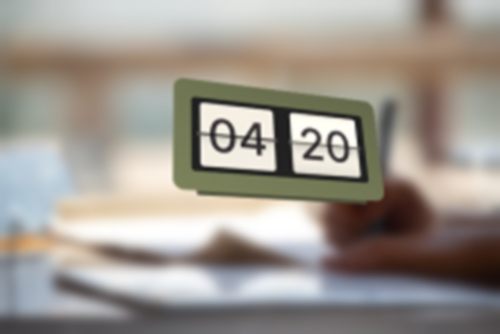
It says 4 h 20 min
